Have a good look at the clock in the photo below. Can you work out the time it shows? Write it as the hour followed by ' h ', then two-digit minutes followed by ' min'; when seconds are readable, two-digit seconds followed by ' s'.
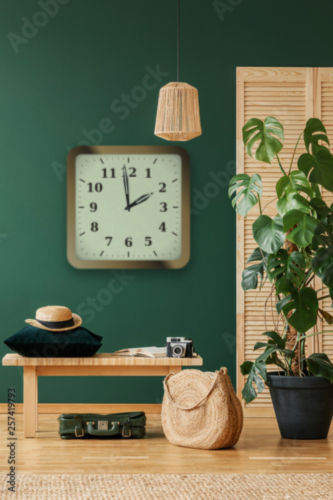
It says 1 h 59 min
